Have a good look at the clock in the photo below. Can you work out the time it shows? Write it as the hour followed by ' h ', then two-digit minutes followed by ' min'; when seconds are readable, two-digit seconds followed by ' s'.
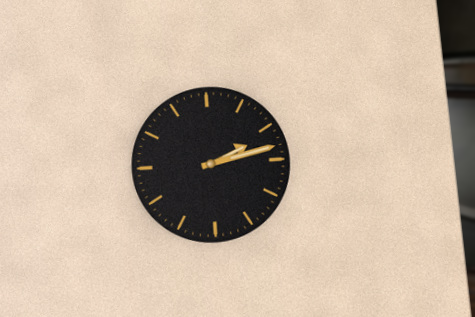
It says 2 h 13 min
